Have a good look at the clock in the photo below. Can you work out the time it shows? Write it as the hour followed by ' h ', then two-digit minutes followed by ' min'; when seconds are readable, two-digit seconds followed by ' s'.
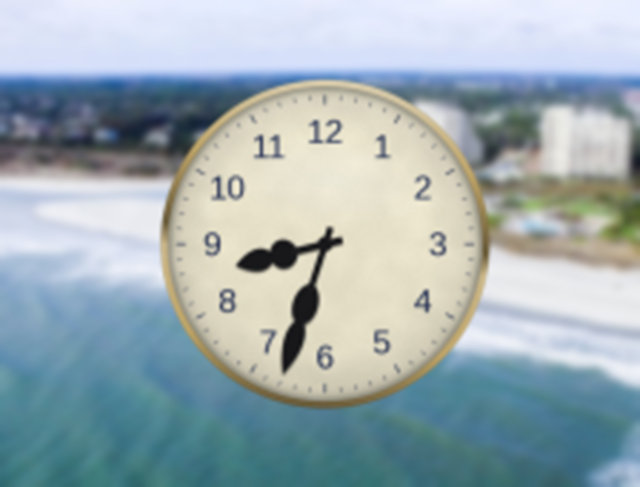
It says 8 h 33 min
